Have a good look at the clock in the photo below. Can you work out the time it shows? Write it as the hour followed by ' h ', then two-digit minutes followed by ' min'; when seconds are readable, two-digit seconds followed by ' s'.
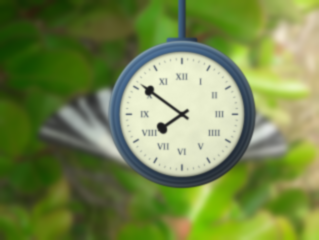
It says 7 h 51 min
